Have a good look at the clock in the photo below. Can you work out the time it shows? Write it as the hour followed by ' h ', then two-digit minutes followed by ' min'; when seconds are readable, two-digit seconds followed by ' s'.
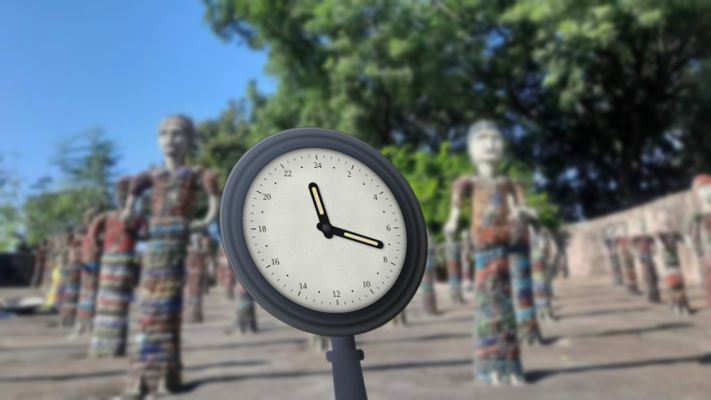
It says 23 h 18 min
